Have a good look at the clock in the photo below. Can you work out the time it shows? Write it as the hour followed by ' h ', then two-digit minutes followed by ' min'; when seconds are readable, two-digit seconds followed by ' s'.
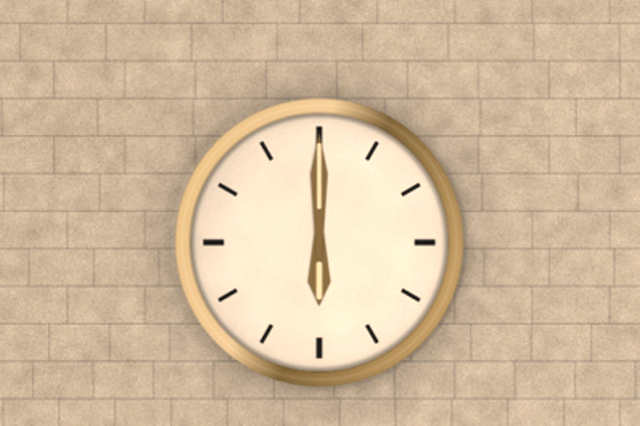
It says 6 h 00 min
